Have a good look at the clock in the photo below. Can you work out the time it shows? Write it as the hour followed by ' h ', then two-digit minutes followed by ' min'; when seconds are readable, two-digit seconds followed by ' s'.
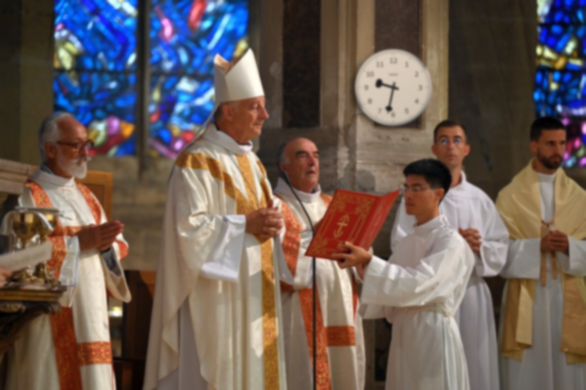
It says 9 h 32 min
